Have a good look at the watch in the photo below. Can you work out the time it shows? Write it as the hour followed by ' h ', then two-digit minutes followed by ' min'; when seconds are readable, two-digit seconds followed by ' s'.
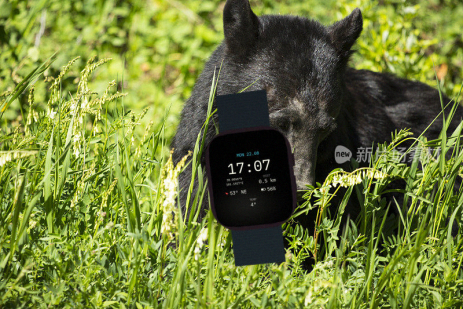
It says 17 h 07 min
